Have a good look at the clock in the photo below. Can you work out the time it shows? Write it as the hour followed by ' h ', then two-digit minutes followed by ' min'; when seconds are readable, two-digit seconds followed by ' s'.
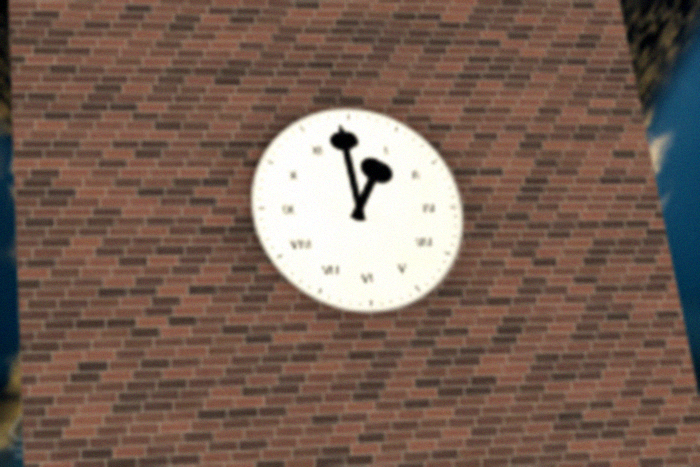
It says 12 h 59 min
